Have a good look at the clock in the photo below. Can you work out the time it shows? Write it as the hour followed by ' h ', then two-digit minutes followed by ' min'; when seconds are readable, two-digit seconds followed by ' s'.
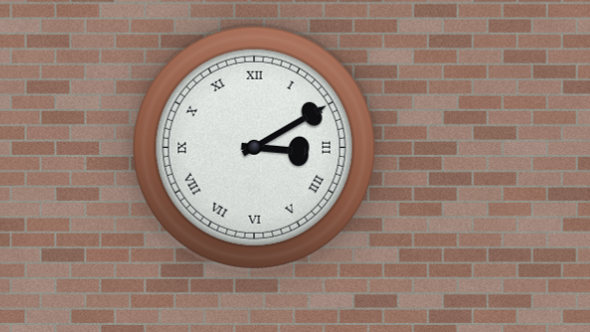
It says 3 h 10 min
